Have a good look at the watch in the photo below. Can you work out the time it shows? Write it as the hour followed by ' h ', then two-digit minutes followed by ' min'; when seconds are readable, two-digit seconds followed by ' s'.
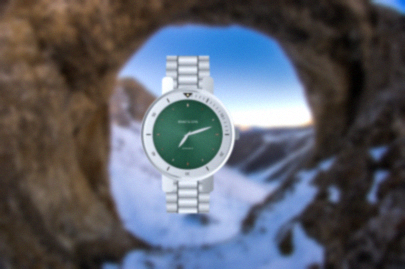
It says 7 h 12 min
